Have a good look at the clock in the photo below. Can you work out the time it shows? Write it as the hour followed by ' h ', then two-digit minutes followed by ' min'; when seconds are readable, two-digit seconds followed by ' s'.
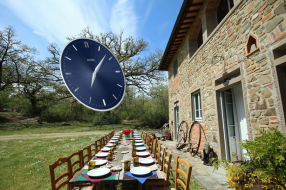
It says 7 h 08 min
